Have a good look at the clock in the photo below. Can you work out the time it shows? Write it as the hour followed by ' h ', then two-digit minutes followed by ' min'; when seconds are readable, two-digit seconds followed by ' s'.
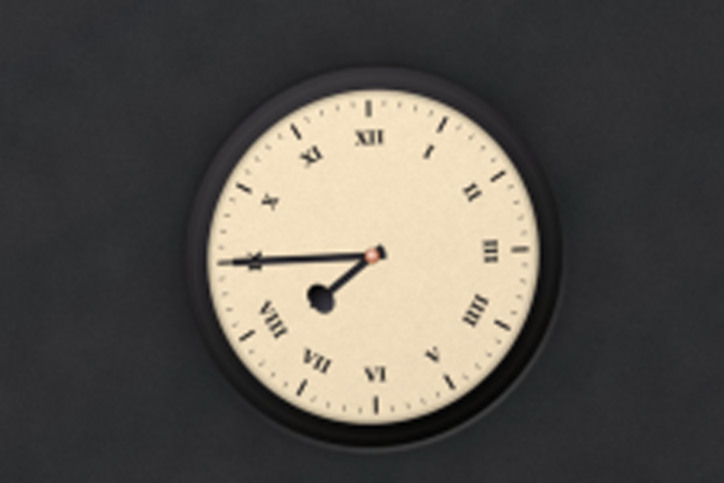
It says 7 h 45 min
